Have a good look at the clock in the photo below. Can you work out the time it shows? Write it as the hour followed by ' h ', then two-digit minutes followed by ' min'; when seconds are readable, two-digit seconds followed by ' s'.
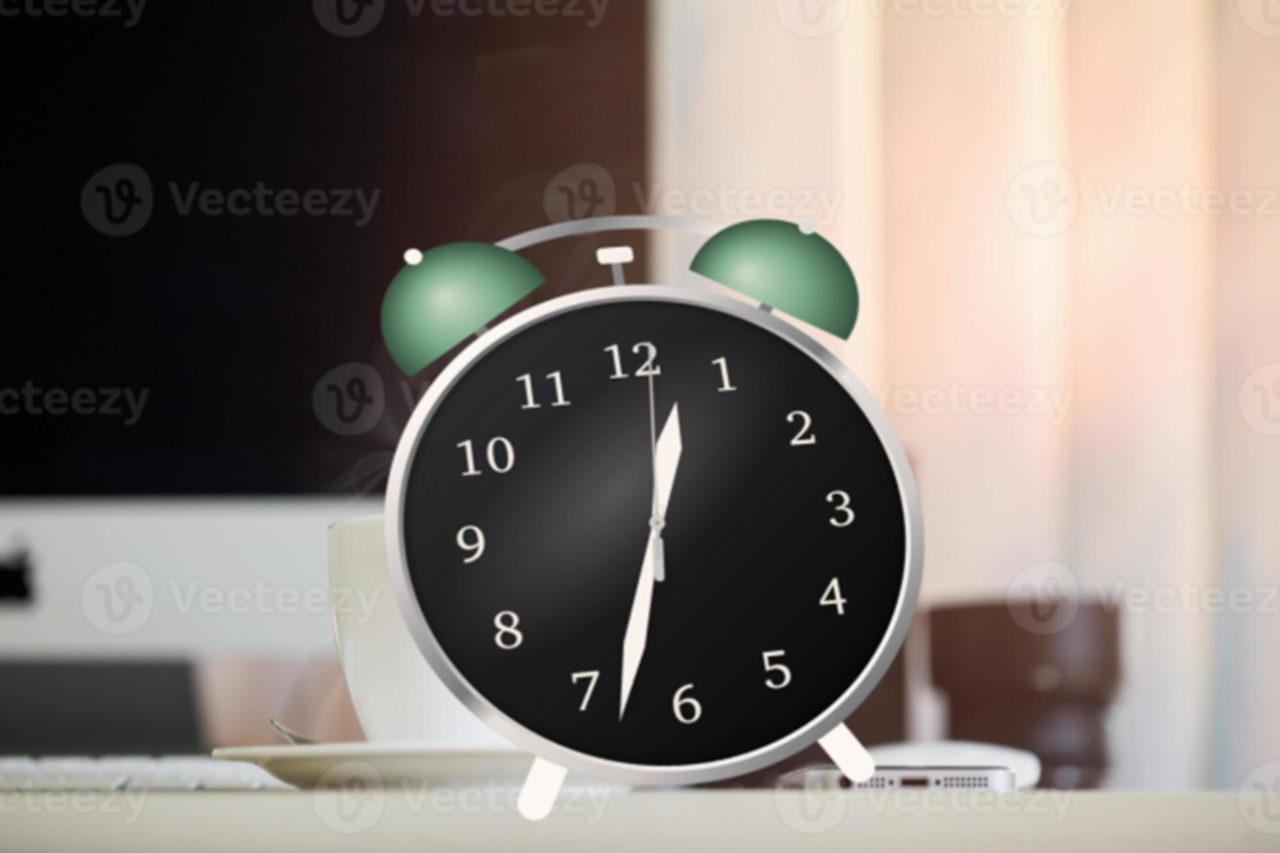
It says 12 h 33 min 01 s
